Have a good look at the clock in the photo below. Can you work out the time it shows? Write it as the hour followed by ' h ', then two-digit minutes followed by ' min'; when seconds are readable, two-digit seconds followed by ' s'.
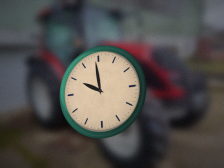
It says 9 h 59 min
